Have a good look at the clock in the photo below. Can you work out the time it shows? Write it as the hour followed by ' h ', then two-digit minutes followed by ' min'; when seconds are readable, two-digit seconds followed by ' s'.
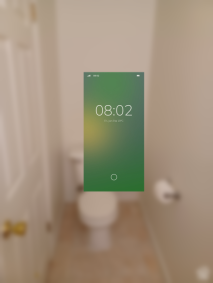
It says 8 h 02 min
